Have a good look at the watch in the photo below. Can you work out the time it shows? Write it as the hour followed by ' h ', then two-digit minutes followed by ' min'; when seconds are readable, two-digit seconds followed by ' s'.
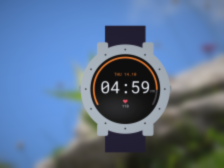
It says 4 h 59 min
